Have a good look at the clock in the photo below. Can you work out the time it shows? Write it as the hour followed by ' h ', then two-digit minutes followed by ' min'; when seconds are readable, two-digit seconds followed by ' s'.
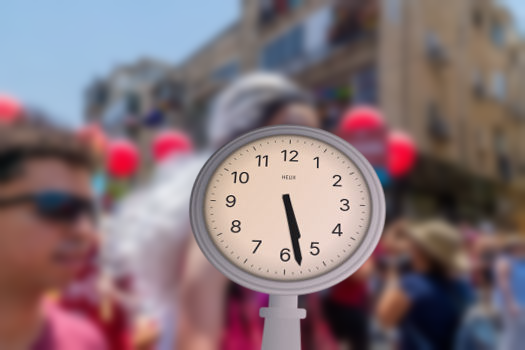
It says 5 h 28 min
